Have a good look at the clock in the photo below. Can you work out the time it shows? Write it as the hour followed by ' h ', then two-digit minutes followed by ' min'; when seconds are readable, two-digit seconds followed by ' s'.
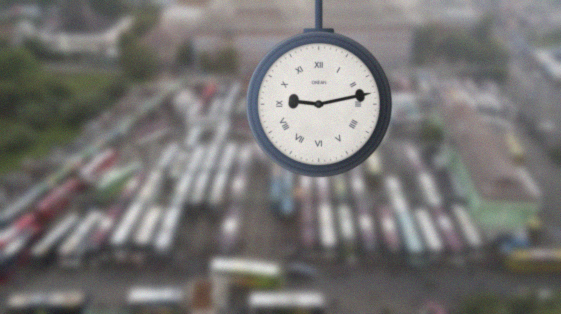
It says 9 h 13 min
